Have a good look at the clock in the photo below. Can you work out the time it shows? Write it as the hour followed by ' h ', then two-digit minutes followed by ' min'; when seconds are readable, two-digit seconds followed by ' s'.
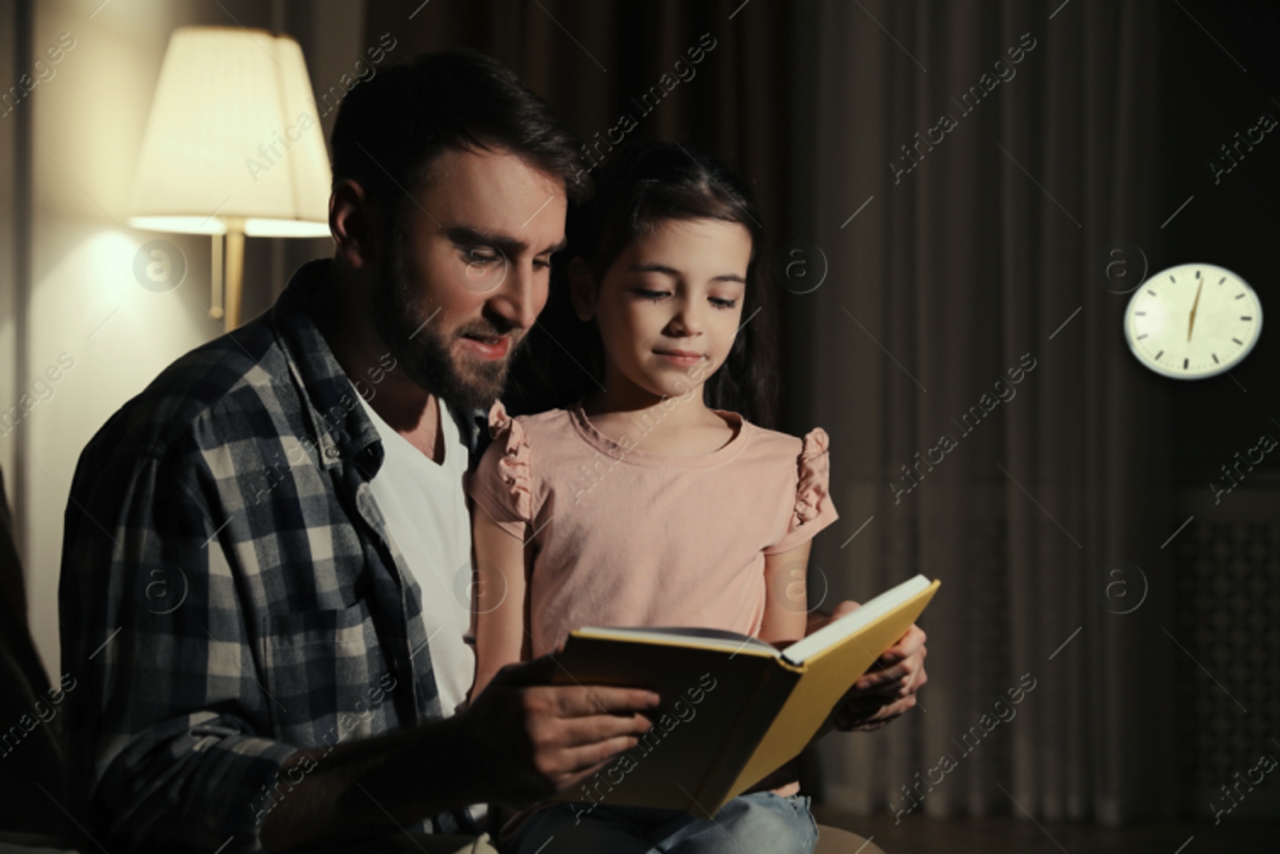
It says 6 h 01 min
